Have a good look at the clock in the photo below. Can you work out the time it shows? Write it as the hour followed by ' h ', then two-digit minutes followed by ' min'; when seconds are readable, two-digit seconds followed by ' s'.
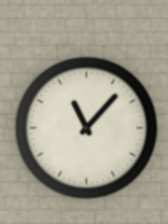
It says 11 h 07 min
